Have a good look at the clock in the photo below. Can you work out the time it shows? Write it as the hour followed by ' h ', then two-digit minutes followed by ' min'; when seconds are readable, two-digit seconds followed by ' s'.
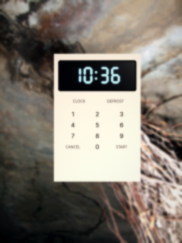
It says 10 h 36 min
